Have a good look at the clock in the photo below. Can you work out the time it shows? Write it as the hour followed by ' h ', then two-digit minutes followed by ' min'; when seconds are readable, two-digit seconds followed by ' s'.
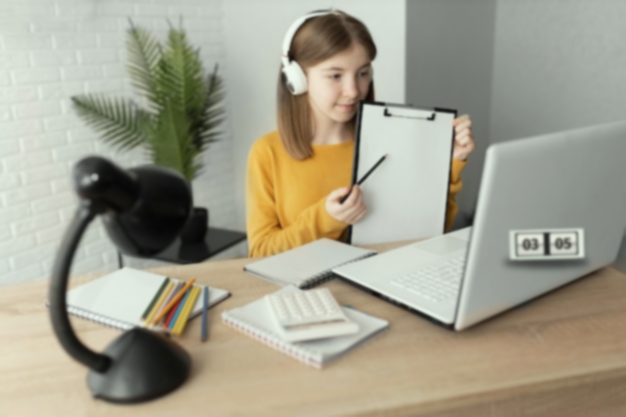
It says 3 h 05 min
